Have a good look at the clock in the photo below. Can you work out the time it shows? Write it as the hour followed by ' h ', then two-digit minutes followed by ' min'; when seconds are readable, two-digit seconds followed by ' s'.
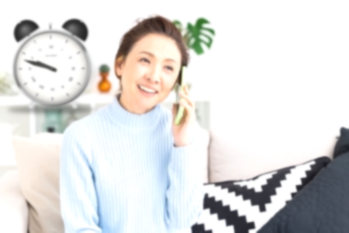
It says 9 h 48 min
